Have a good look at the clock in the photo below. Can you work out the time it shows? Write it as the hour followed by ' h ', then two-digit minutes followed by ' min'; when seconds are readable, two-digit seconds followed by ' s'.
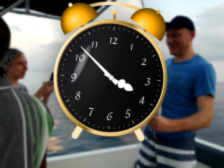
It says 3 h 52 min
